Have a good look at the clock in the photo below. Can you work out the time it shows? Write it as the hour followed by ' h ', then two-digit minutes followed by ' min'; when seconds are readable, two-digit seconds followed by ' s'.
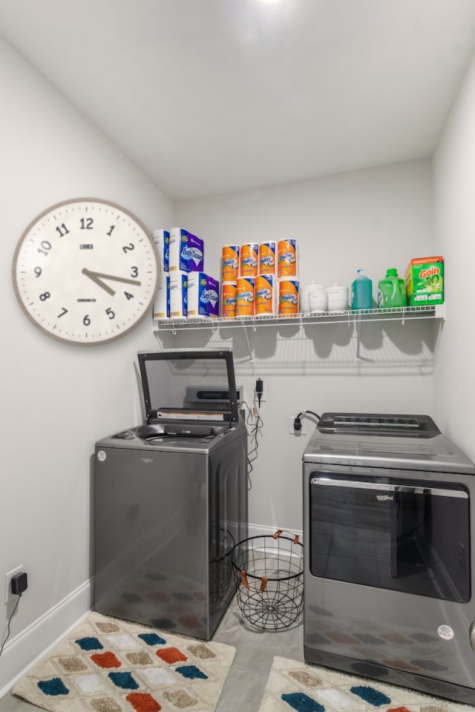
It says 4 h 17 min
